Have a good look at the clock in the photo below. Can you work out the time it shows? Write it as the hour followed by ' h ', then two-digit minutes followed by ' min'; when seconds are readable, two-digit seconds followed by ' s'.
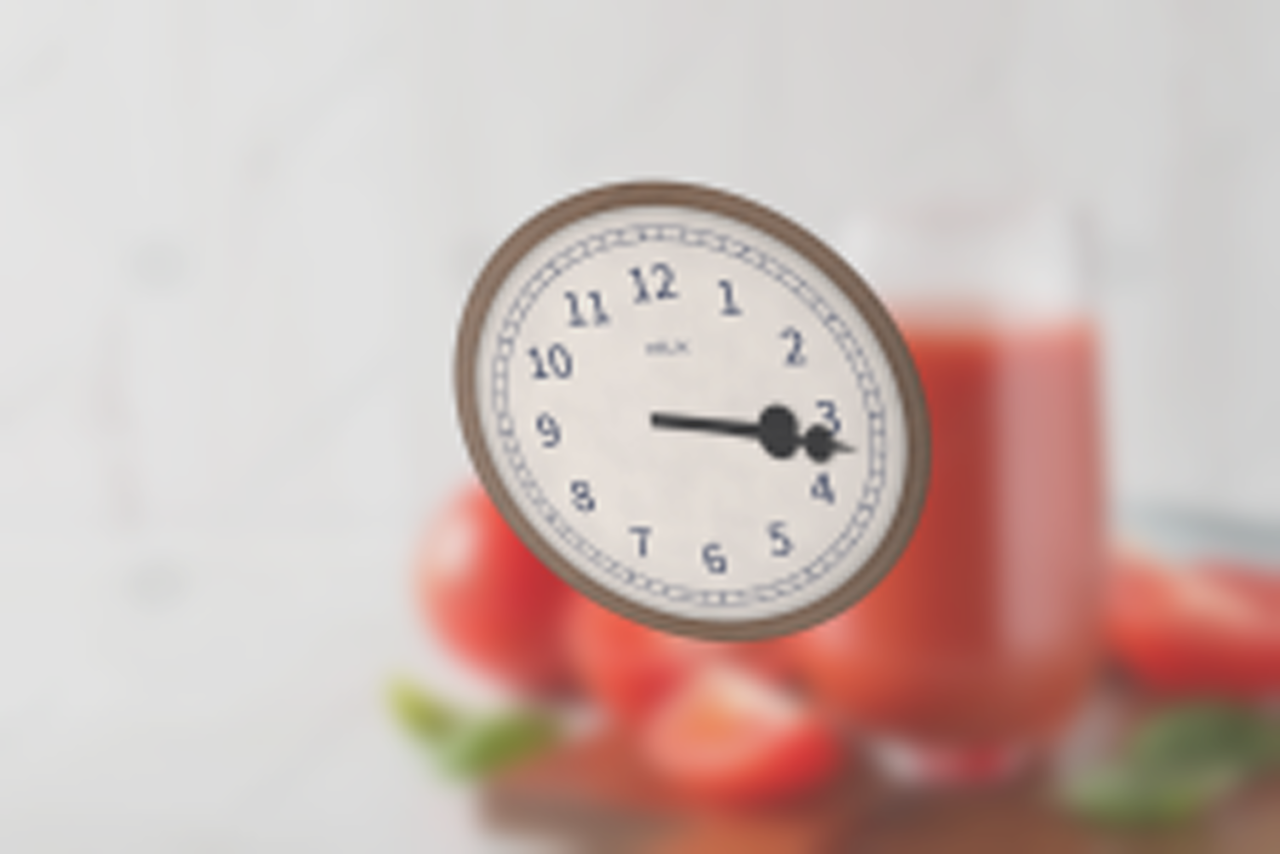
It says 3 h 17 min
